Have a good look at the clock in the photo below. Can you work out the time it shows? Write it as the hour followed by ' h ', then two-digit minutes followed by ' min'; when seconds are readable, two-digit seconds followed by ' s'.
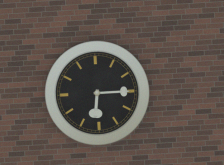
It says 6 h 15 min
